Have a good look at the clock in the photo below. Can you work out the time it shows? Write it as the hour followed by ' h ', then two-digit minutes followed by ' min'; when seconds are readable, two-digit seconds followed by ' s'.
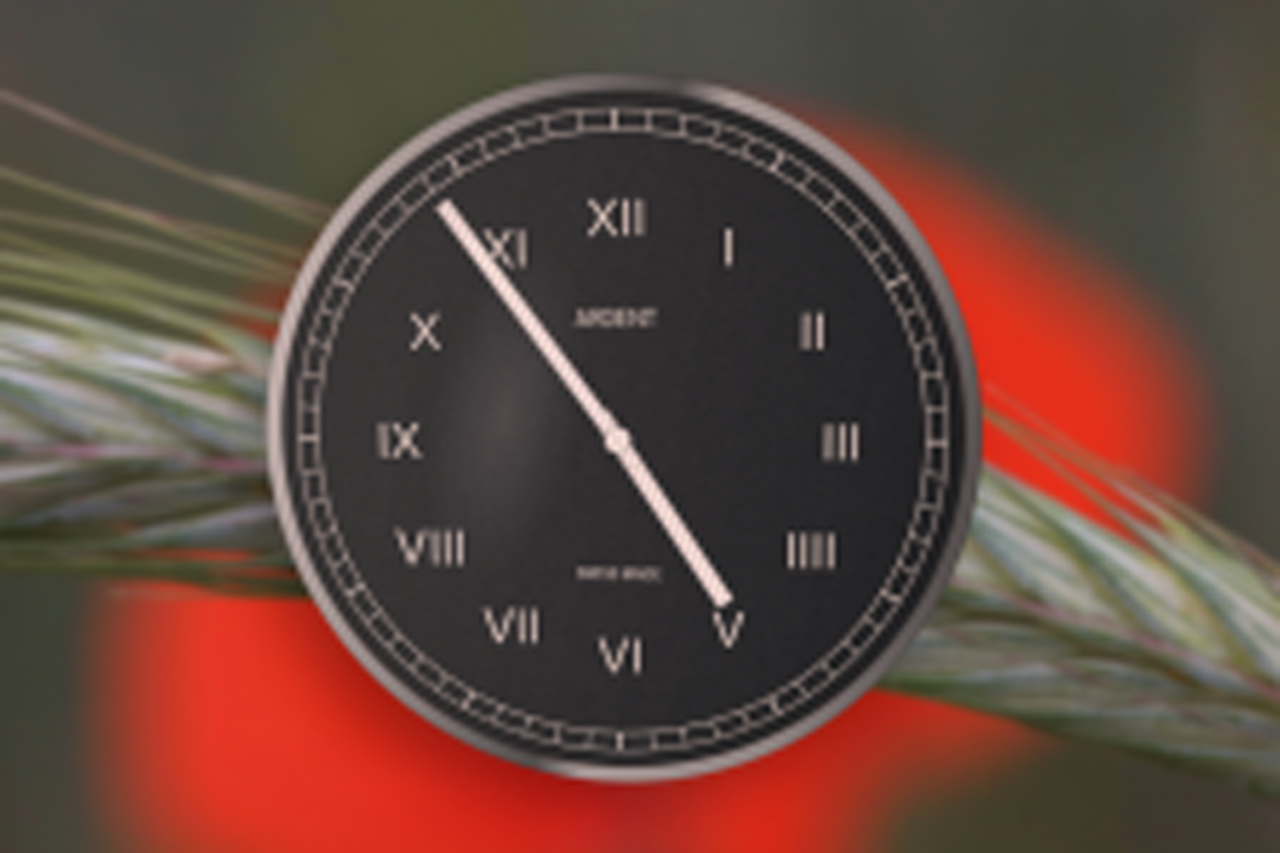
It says 4 h 54 min
